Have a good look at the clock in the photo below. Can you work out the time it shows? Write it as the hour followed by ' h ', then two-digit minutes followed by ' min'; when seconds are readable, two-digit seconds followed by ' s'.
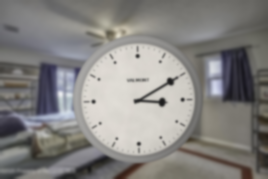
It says 3 h 10 min
